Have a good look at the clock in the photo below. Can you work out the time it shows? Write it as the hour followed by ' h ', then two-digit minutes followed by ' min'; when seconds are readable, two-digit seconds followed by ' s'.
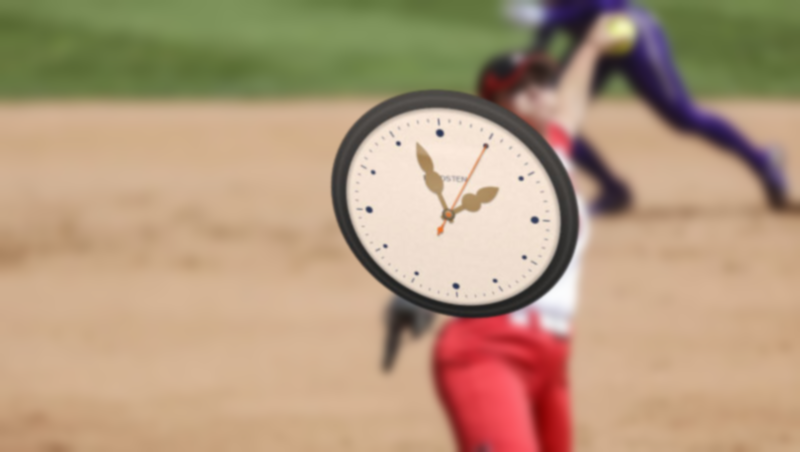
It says 1 h 57 min 05 s
